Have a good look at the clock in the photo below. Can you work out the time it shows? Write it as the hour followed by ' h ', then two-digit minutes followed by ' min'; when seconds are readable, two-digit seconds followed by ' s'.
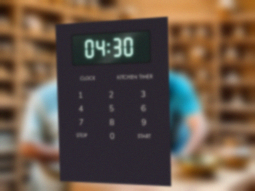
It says 4 h 30 min
